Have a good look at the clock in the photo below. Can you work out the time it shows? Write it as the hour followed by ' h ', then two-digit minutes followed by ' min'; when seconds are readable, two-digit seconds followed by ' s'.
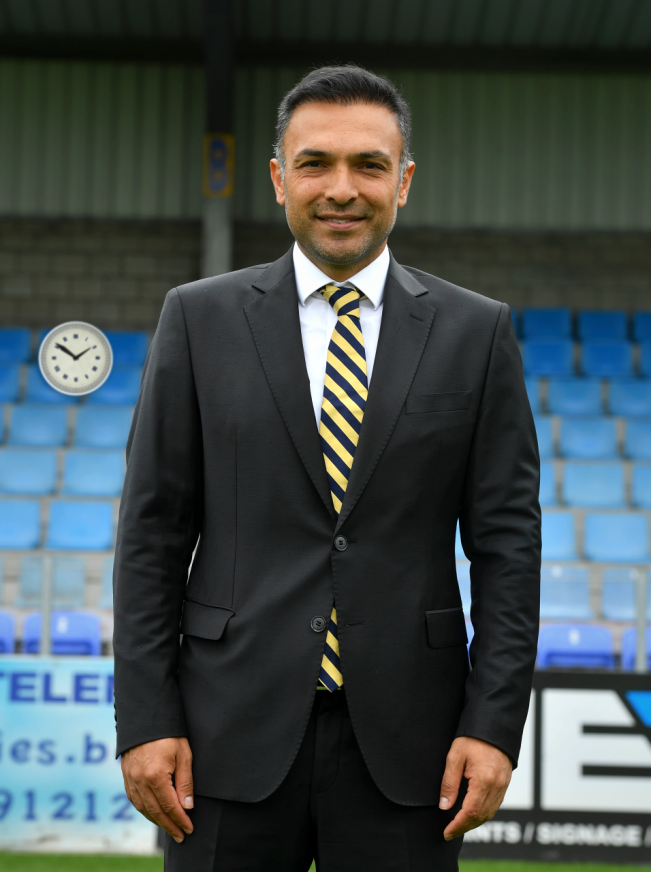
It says 1 h 51 min
